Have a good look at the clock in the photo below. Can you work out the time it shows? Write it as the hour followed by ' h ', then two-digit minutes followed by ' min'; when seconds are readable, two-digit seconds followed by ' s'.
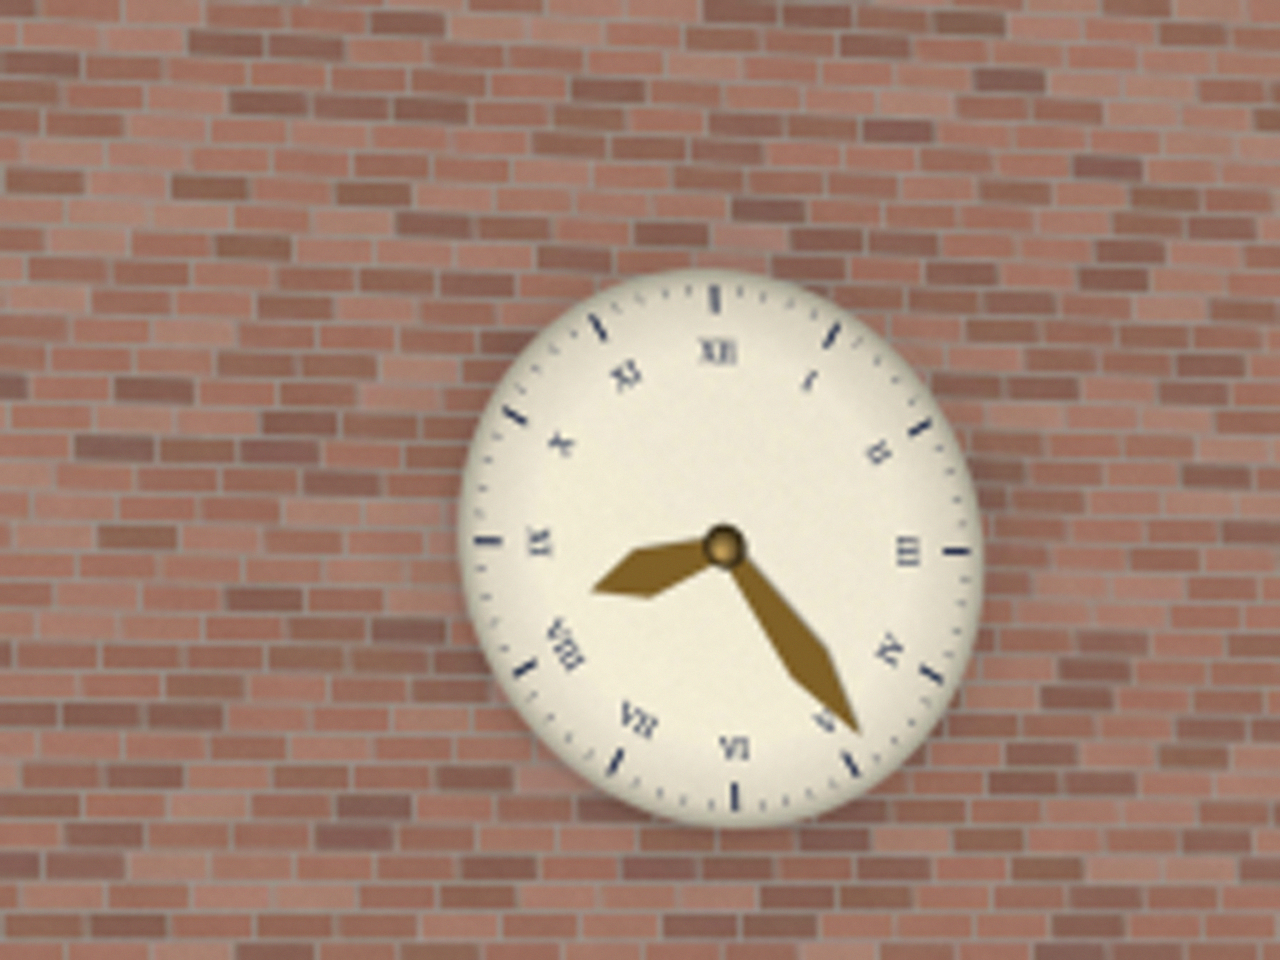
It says 8 h 24 min
